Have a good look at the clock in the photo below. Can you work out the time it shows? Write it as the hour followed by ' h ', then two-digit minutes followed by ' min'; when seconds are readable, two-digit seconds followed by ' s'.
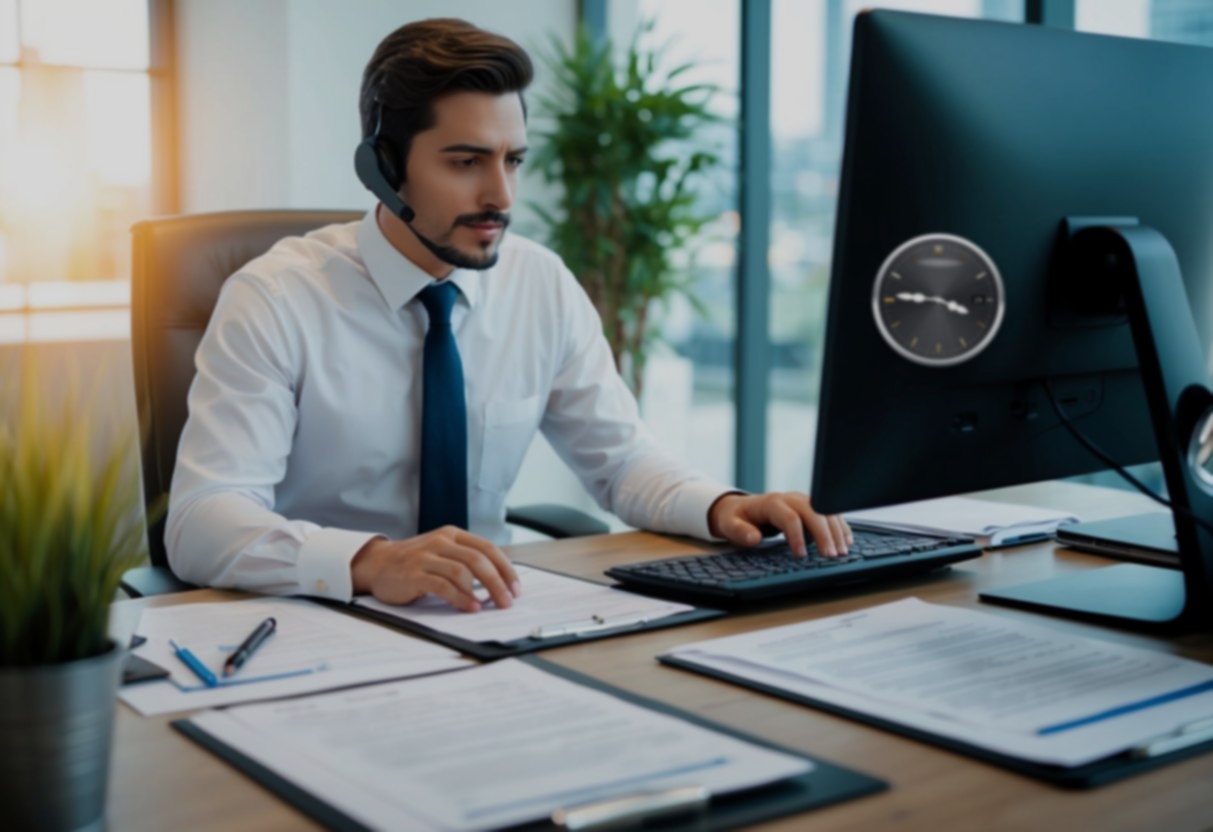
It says 3 h 46 min
